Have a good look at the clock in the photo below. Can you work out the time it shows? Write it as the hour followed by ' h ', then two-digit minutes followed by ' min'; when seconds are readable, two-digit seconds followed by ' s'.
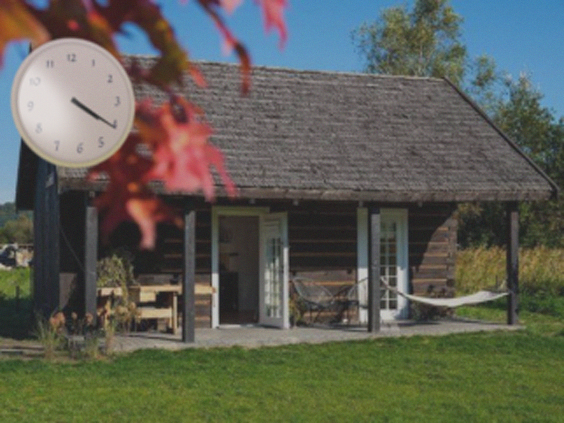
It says 4 h 21 min
